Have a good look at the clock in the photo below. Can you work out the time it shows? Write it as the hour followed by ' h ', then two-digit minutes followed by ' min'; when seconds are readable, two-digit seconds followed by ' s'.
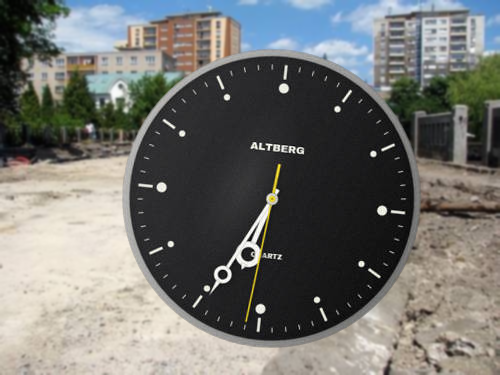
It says 6 h 34 min 31 s
